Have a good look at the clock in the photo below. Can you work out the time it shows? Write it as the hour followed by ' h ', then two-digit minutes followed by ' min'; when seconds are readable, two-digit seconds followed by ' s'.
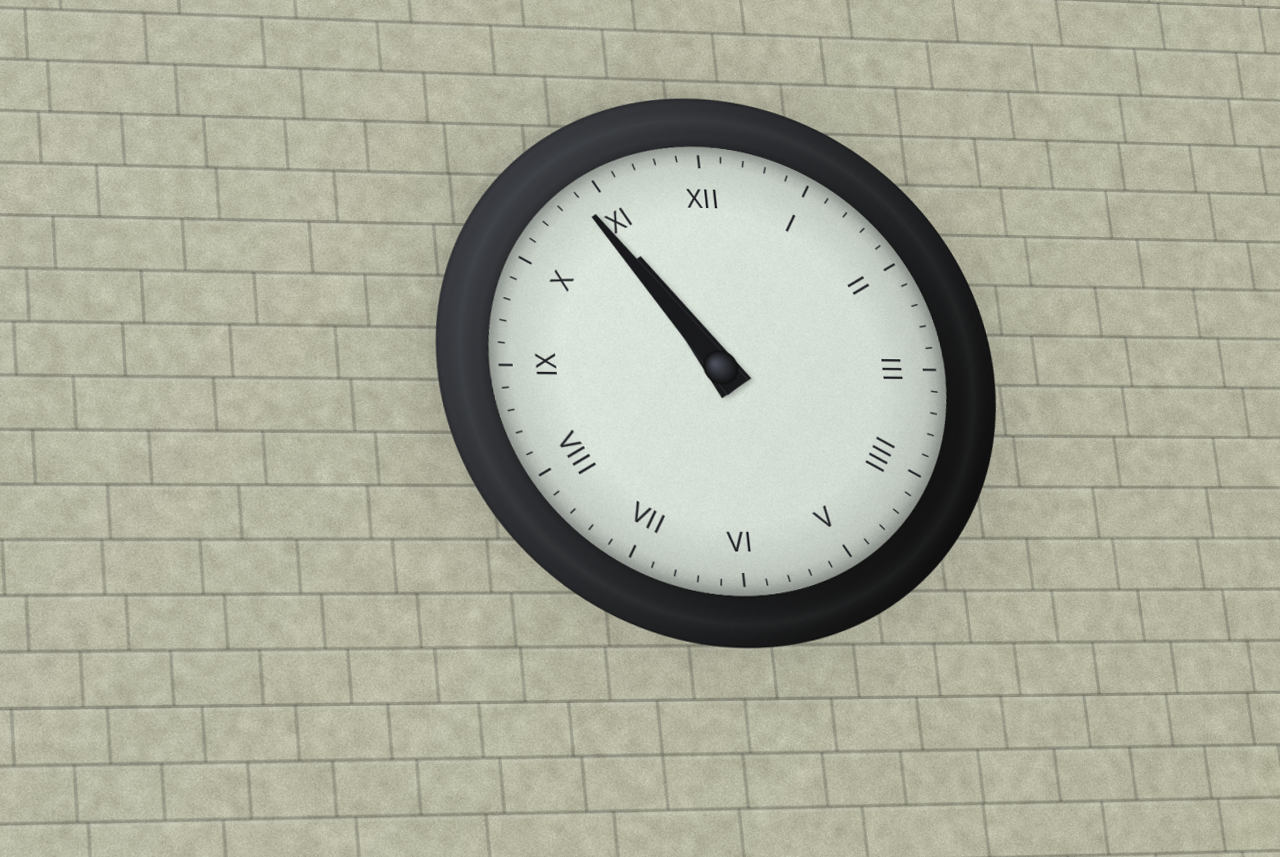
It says 10 h 54 min
